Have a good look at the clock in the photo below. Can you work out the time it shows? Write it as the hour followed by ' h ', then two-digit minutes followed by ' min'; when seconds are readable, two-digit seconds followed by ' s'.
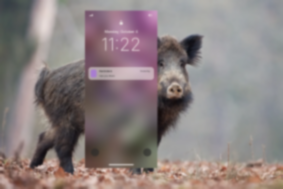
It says 11 h 22 min
